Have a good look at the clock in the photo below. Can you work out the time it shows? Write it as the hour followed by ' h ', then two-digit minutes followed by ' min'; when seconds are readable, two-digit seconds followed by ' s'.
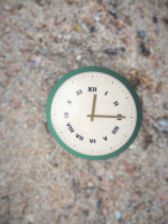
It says 12 h 15 min
